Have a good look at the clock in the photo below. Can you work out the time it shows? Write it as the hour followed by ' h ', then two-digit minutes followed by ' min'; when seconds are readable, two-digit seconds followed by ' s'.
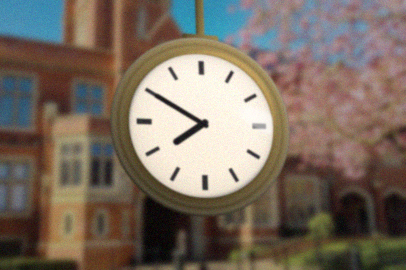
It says 7 h 50 min
